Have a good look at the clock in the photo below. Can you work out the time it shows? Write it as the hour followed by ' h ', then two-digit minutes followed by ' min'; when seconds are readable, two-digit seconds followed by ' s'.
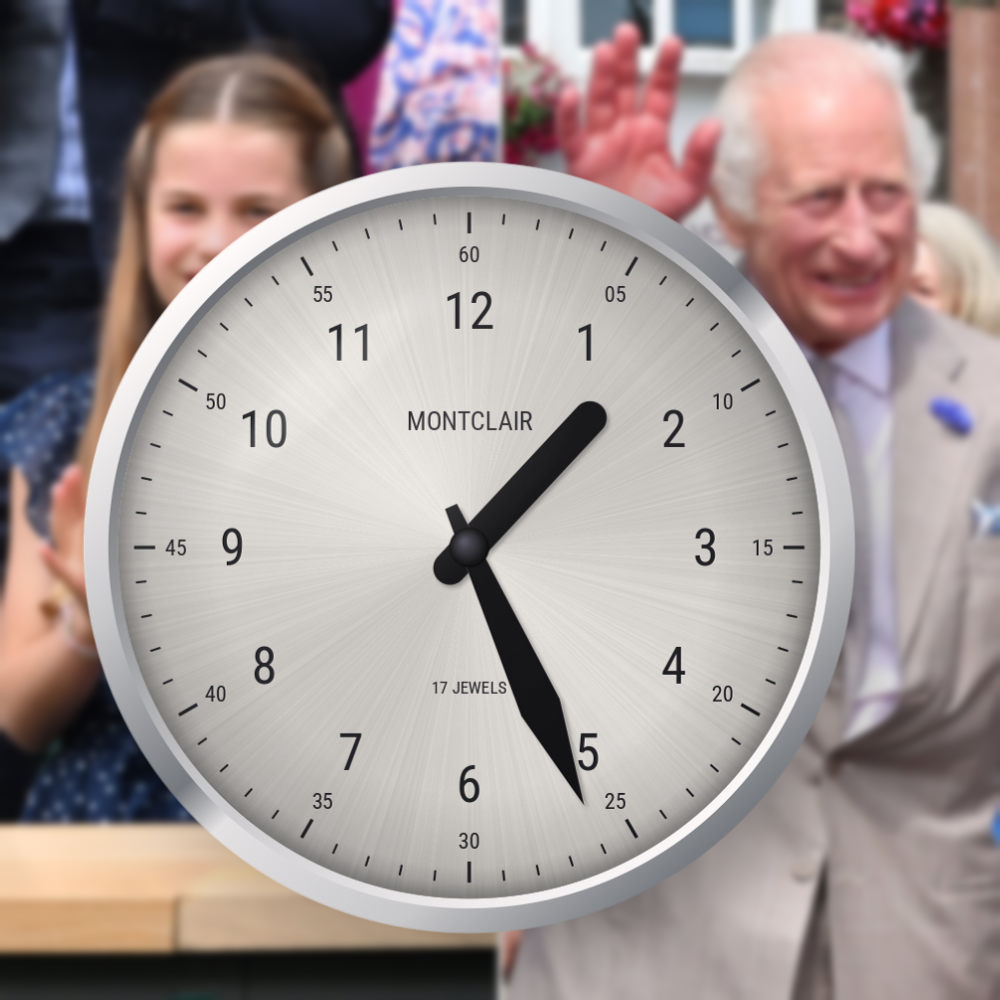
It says 1 h 26 min
